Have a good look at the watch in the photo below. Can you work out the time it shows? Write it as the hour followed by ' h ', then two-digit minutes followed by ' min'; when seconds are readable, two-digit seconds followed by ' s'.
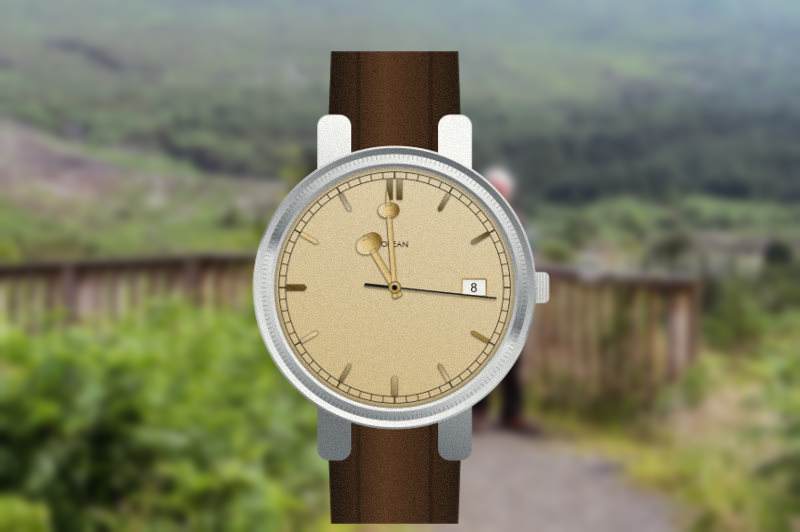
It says 10 h 59 min 16 s
